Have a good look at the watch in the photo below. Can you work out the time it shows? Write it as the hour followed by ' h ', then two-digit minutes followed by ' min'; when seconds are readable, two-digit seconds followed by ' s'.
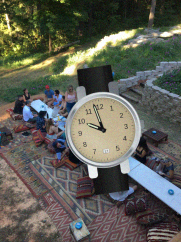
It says 9 h 58 min
